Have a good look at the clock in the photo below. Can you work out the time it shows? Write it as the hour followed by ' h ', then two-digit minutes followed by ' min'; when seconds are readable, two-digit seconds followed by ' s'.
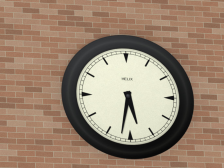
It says 5 h 32 min
